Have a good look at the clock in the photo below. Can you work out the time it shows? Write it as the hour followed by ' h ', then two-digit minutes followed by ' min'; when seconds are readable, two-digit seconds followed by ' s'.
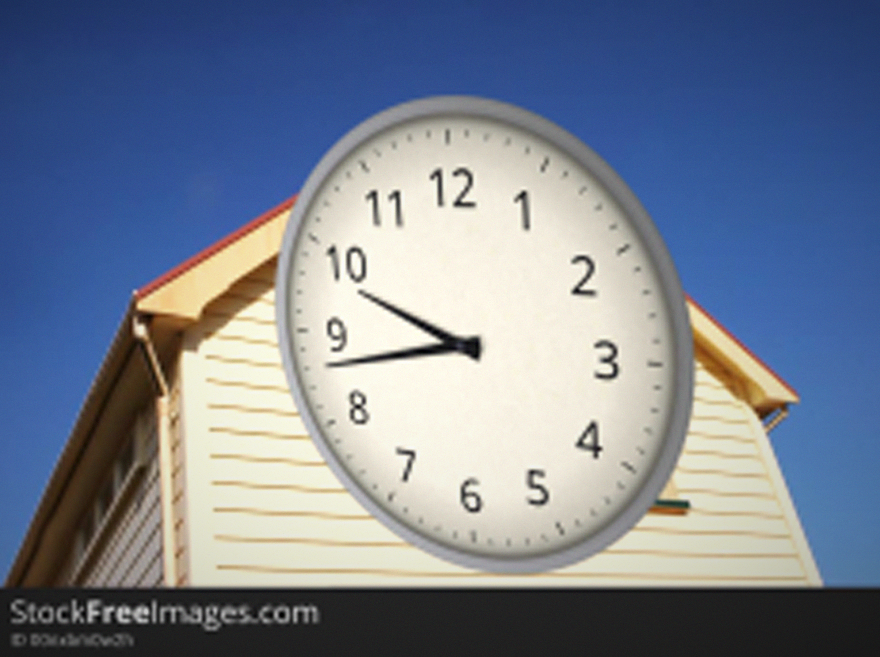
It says 9 h 43 min
